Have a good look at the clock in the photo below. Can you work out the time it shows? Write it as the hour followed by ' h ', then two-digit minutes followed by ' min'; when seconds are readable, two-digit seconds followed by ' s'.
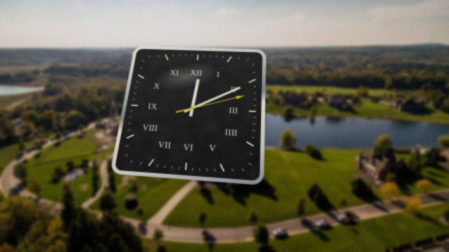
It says 12 h 10 min 12 s
